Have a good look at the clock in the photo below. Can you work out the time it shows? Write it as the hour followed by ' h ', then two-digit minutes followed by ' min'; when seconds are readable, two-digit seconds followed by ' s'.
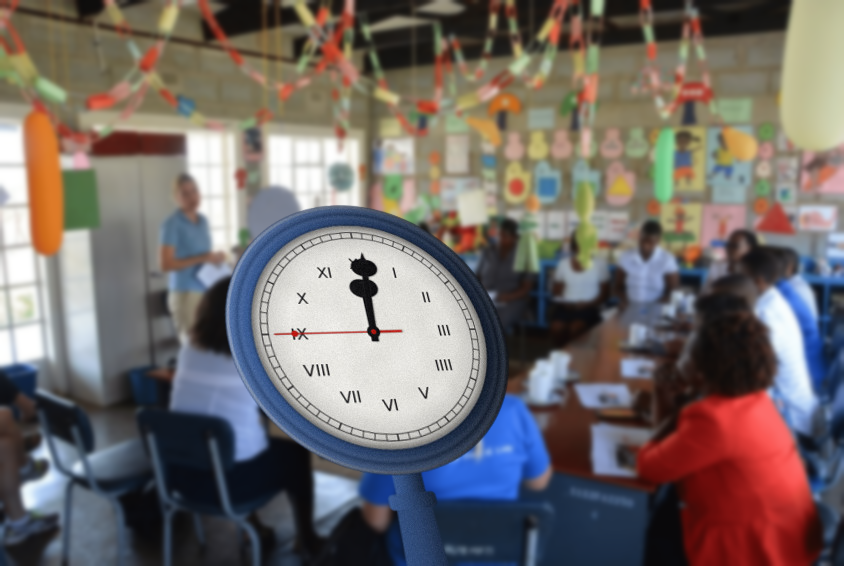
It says 12 h 00 min 45 s
